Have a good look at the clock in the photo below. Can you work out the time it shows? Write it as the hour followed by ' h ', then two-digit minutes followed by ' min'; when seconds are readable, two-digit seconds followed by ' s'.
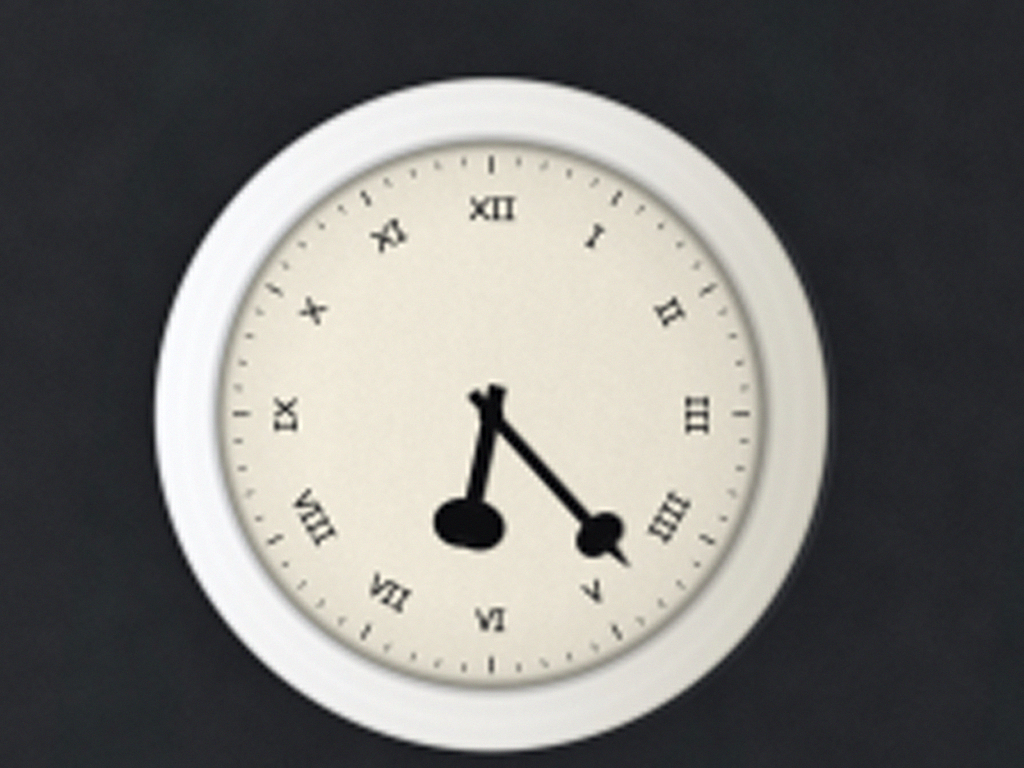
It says 6 h 23 min
